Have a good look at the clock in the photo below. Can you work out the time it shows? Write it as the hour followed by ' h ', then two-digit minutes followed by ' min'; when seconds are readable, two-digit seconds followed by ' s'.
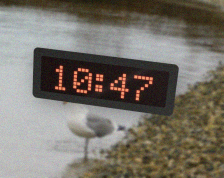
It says 10 h 47 min
